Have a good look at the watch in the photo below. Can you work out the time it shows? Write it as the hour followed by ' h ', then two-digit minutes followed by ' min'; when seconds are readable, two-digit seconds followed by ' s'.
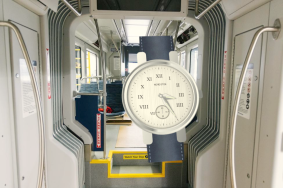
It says 3 h 25 min
